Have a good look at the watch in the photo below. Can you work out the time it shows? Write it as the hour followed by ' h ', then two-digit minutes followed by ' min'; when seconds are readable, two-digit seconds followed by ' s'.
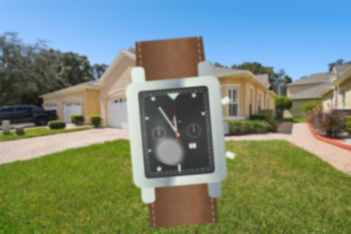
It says 11 h 55 min
